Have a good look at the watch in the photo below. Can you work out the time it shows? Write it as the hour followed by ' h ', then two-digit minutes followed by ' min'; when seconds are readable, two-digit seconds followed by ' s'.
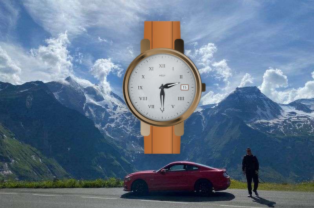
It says 2 h 30 min
